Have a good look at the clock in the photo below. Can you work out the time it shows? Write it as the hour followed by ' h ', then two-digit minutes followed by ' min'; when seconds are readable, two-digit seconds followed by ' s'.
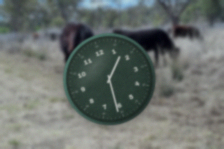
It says 1 h 31 min
